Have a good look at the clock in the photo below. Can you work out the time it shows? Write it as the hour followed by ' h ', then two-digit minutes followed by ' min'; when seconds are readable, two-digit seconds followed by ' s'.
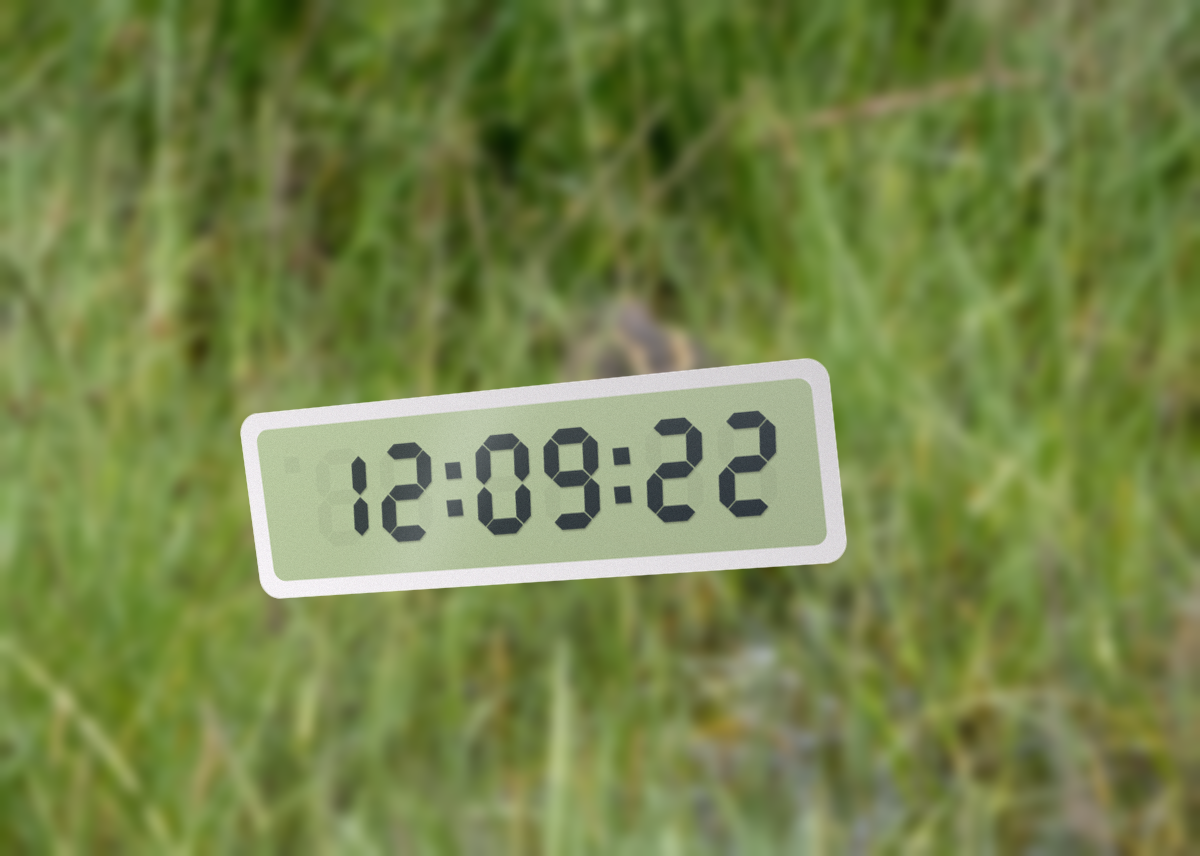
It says 12 h 09 min 22 s
